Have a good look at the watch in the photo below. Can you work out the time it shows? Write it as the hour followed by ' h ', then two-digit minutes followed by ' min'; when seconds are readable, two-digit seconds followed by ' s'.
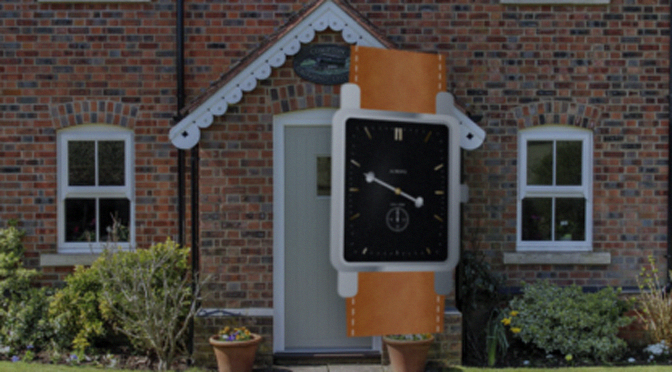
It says 3 h 49 min
